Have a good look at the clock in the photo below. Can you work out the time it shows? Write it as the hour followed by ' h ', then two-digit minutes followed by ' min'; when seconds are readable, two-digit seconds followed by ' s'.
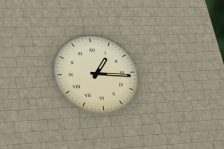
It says 1 h 16 min
